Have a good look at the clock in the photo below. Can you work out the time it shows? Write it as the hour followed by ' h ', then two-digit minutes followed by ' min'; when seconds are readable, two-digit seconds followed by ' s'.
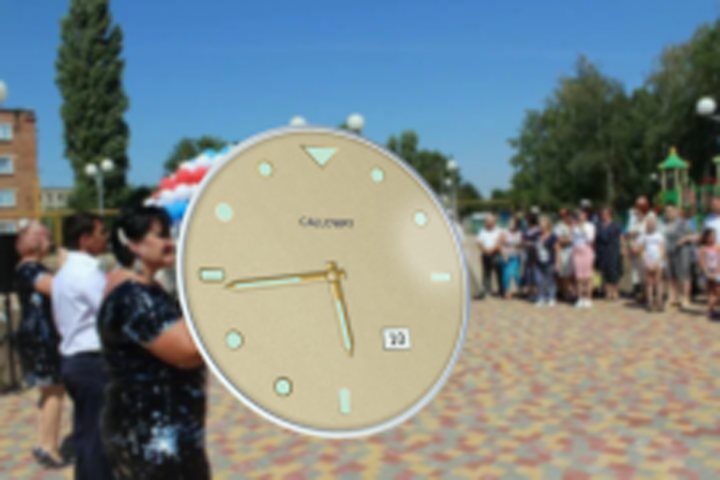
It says 5 h 44 min
